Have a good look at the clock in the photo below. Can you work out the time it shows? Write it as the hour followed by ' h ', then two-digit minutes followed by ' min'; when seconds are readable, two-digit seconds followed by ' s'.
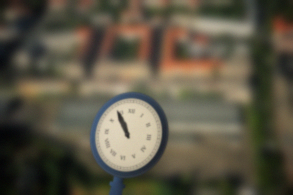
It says 10 h 54 min
